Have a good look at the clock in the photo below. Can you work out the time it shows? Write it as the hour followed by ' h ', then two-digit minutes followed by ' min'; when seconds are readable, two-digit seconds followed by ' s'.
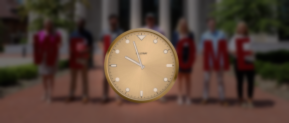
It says 9 h 57 min
